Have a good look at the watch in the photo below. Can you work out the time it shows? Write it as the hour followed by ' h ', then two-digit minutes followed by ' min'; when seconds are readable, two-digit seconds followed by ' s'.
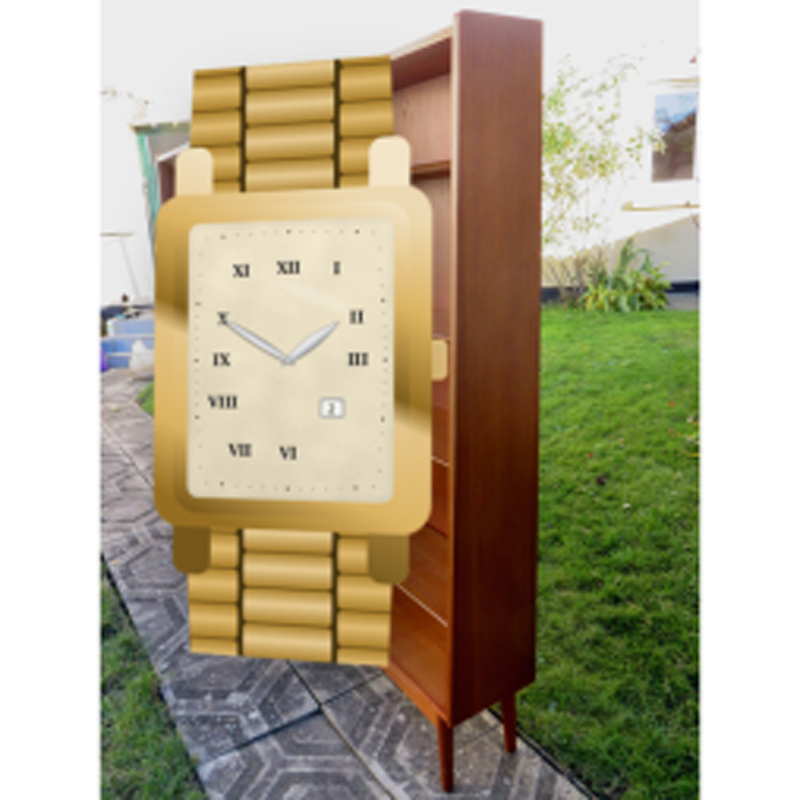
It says 1 h 50 min
